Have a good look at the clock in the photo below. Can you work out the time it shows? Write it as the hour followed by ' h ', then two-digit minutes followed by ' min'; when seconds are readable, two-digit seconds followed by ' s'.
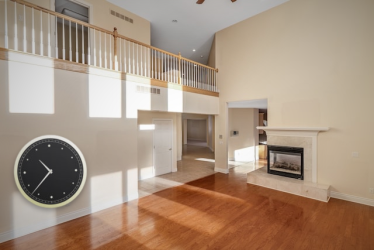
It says 10 h 37 min
